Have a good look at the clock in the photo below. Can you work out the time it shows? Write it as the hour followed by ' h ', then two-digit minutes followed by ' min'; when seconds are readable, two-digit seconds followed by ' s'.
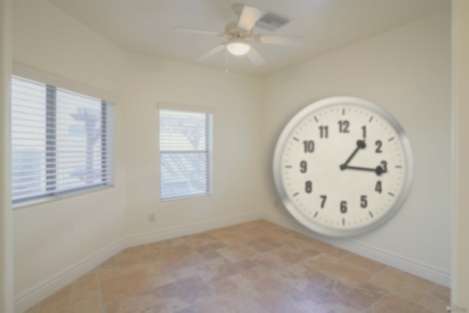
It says 1 h 16 min
